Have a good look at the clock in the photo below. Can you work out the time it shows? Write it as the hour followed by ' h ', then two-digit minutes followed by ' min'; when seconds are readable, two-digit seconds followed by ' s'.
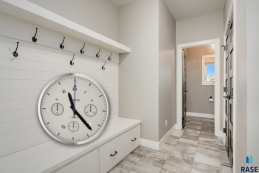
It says 11 h 23 min
